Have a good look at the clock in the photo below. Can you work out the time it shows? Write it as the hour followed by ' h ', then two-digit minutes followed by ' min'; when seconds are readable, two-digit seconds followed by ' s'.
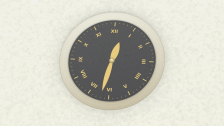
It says 12 h 32 min
